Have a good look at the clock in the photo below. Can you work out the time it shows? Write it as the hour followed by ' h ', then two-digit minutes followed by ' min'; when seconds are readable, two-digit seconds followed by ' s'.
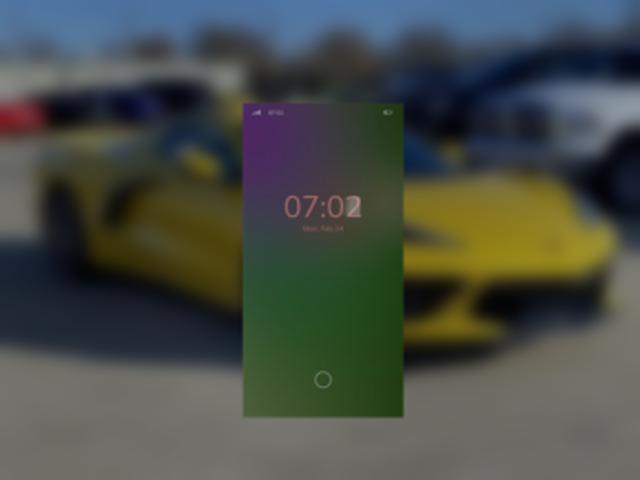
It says 7 h 02 min
